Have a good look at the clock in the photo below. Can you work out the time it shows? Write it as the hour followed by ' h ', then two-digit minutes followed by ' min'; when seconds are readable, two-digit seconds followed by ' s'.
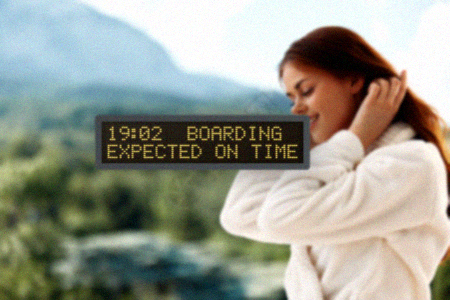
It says 19 h 02 min
